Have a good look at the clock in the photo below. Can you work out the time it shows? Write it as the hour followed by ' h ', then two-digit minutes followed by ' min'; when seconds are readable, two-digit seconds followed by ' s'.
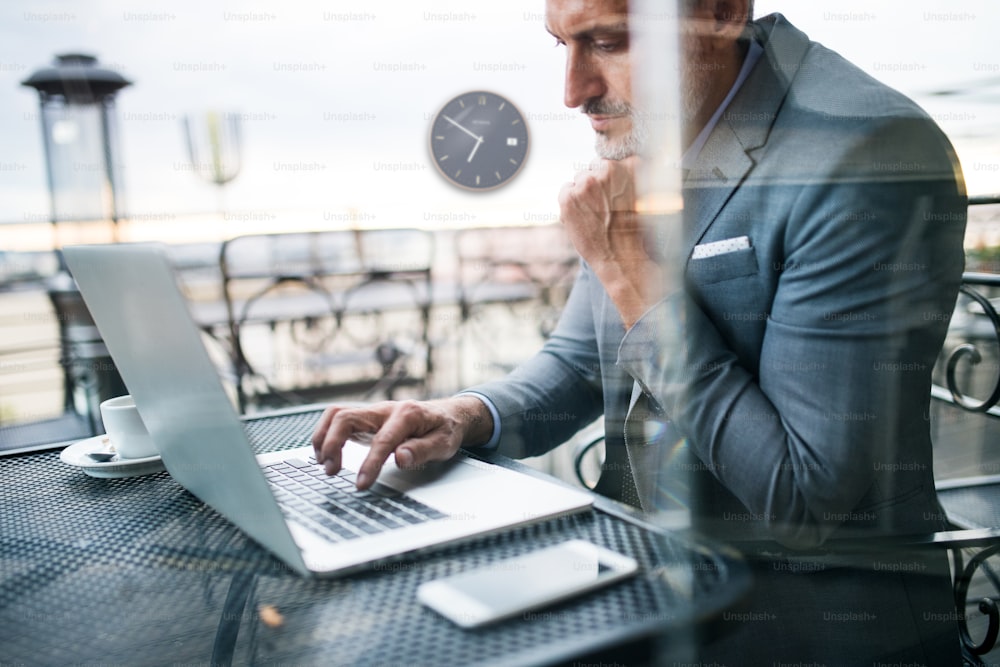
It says 6 h 50 min
